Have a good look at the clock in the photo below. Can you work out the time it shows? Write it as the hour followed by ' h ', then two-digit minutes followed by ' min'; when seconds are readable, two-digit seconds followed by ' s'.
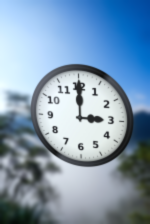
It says 3 h 00 min
